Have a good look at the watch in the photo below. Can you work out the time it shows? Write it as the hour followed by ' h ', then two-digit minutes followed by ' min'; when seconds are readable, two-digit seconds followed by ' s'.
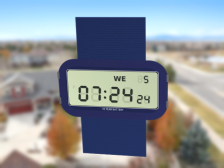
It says 7 h 24 min 24 s
